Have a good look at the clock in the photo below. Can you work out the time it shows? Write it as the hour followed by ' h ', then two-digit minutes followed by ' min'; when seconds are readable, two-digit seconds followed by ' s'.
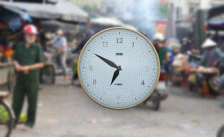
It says 6 h 50 min
